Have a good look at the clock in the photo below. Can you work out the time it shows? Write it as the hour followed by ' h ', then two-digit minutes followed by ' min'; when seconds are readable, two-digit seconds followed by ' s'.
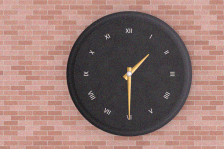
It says 1 h 30 min
